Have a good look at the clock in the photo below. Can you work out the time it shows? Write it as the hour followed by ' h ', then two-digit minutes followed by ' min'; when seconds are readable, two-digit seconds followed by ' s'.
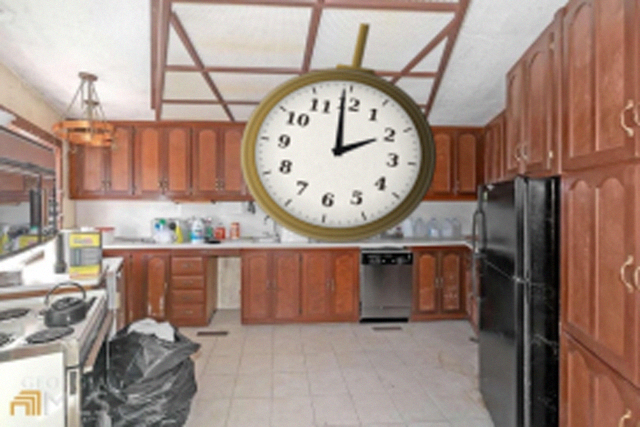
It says 1 h 59 min
